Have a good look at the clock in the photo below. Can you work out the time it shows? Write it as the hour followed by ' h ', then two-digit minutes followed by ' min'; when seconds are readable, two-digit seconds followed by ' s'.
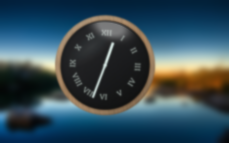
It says 12 h 33 min
